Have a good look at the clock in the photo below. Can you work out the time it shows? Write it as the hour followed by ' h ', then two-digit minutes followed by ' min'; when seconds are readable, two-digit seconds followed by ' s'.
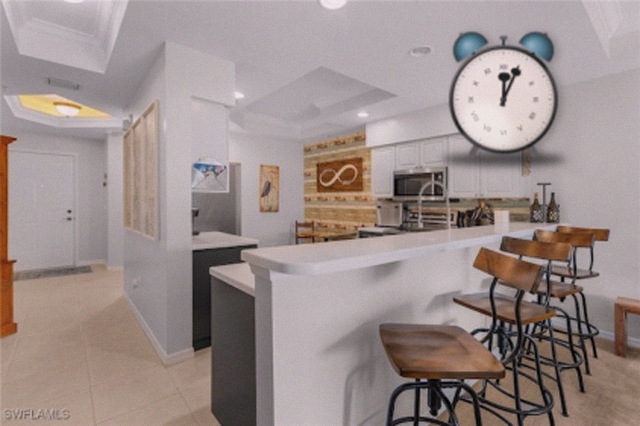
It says 12 h 04 min
